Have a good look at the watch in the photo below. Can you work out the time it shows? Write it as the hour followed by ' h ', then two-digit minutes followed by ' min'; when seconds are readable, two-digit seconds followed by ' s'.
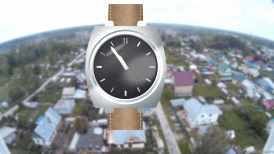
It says 10 h 54 min
